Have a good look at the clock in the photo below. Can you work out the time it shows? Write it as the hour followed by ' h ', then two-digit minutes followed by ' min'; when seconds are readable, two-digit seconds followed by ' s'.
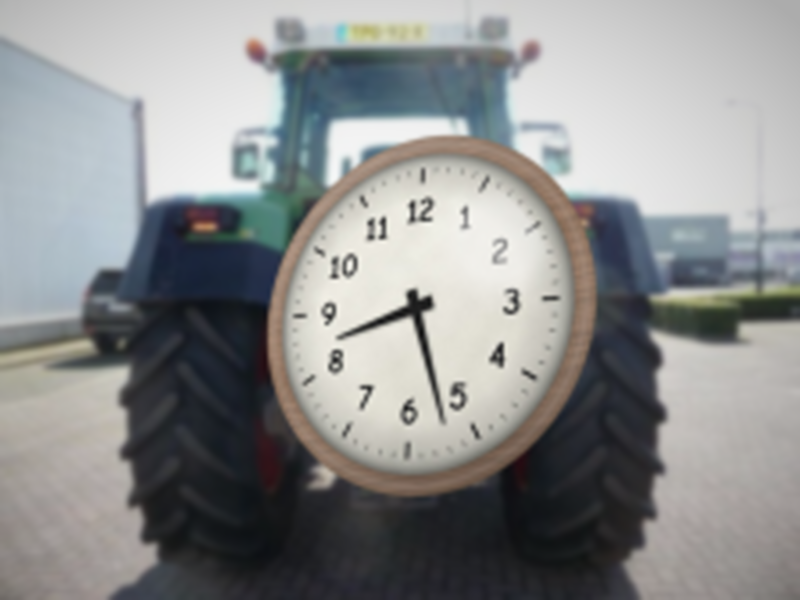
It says 8 h 27 min
